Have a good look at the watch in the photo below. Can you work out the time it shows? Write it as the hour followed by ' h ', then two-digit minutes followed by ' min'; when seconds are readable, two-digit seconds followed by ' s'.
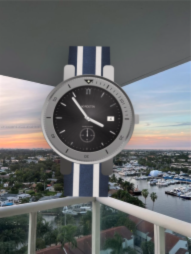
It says 3 h 54 min
